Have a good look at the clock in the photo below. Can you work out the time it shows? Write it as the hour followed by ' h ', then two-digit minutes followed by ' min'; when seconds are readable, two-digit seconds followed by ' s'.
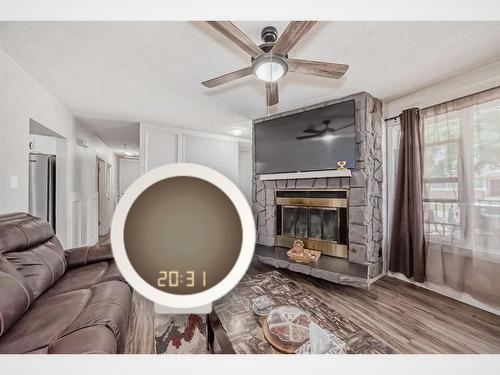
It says 20 h 31 min
